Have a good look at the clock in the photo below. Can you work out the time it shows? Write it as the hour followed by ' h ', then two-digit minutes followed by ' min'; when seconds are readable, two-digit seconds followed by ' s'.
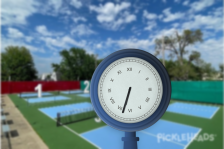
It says 6 h 33 min
